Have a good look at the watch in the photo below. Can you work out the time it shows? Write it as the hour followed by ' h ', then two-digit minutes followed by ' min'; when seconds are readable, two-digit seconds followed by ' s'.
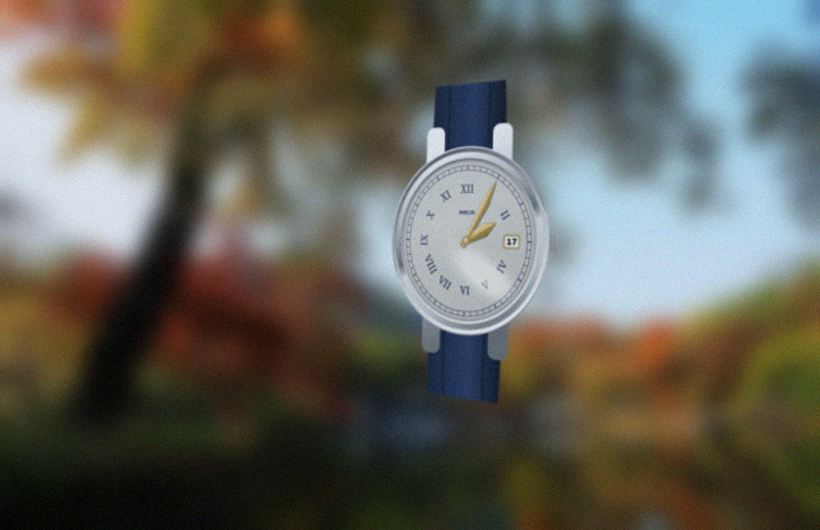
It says 2 h 05 min
